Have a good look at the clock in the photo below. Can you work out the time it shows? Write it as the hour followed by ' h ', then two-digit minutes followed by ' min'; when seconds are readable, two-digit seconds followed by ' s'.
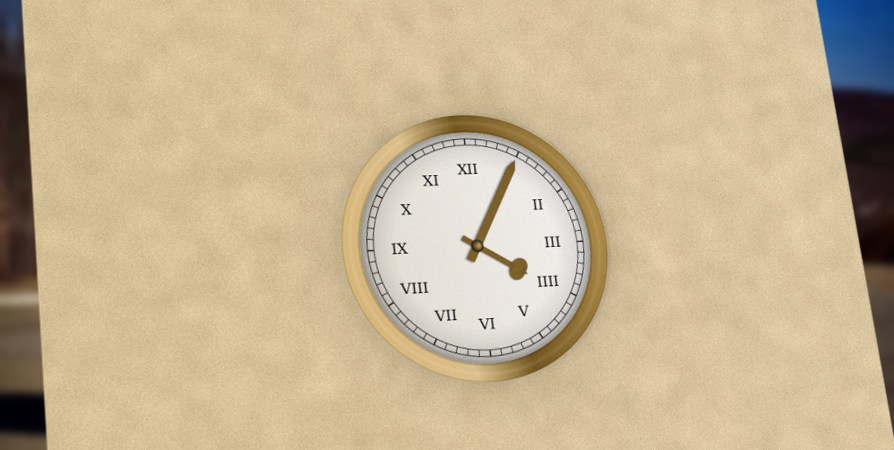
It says 4 h 05 min
